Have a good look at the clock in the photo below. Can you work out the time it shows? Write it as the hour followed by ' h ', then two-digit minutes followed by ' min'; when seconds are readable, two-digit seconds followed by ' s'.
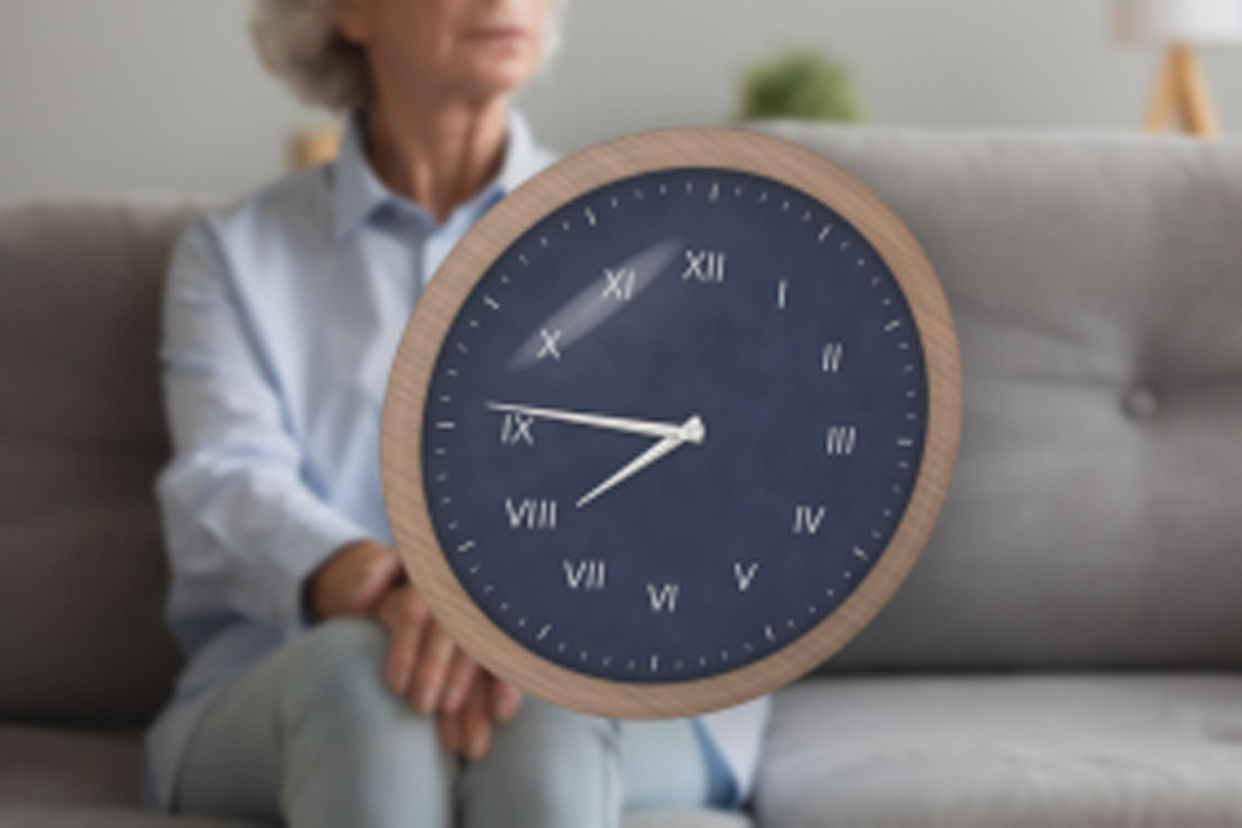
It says 7 h 46 min
